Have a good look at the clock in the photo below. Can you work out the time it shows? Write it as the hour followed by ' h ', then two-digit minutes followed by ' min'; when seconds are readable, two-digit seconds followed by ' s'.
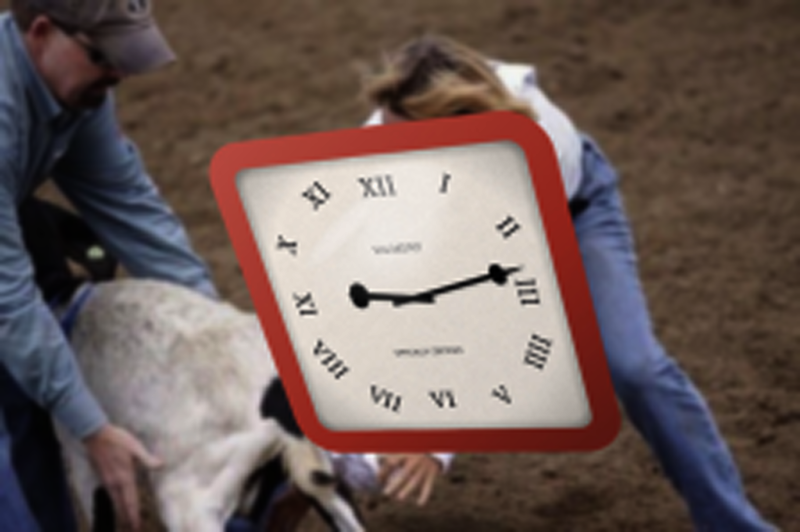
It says 9 h 13 min
